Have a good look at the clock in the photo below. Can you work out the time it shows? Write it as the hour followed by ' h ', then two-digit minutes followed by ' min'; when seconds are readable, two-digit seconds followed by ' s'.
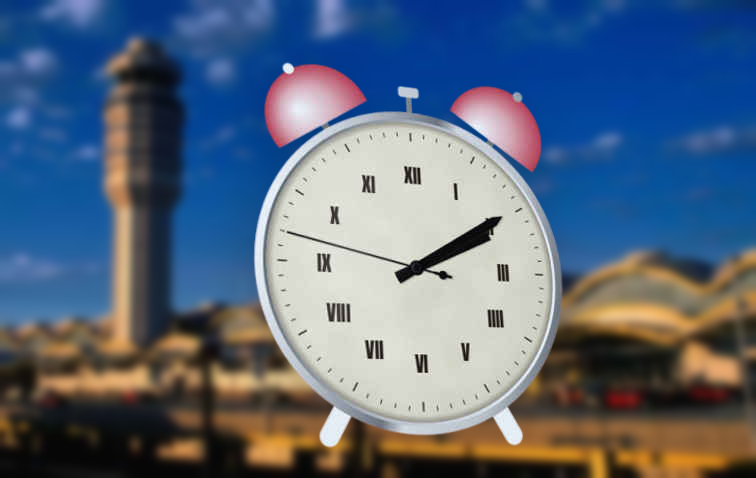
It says 2 h 09 min 47 s
